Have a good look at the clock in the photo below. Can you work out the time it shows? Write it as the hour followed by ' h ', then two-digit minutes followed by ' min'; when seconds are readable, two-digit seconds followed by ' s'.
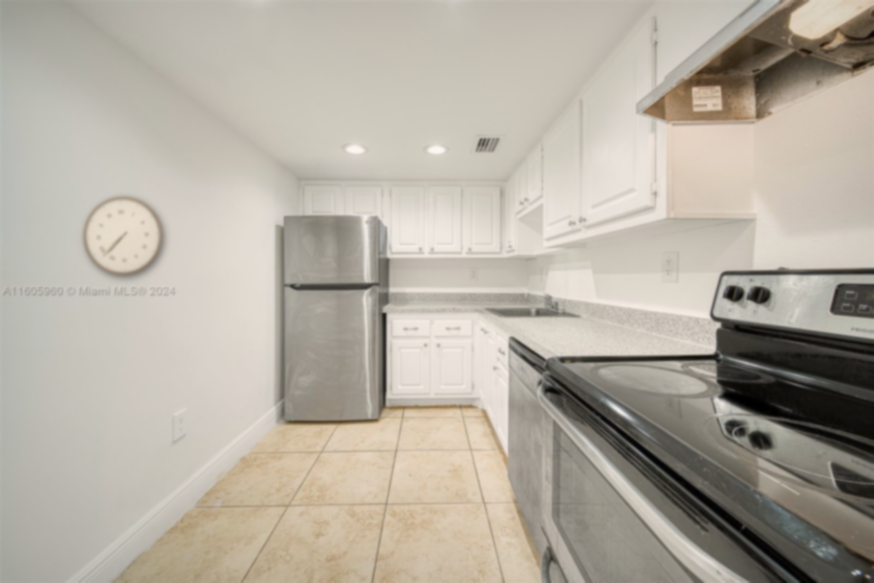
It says 7 h 38 min
